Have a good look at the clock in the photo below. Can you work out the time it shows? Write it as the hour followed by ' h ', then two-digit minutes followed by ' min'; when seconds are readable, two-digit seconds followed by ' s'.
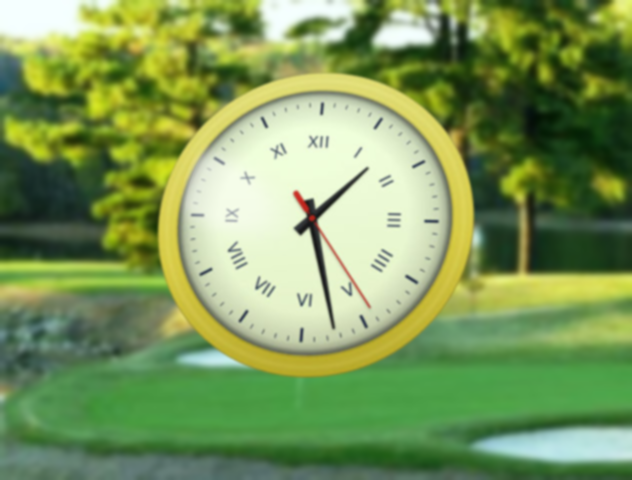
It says 1 h 27 min 24 s
